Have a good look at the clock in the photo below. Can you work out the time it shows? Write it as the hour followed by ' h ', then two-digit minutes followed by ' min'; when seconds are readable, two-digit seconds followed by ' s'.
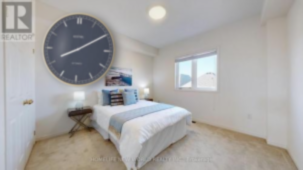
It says 8 h 10 min
